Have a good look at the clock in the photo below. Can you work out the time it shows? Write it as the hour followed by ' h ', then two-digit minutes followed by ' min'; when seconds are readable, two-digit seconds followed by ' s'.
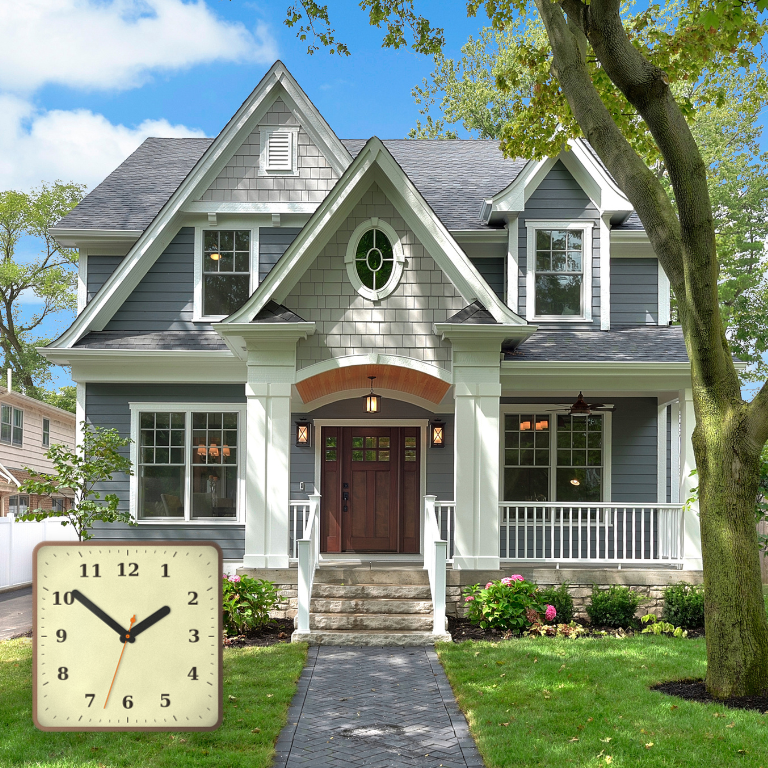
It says 1 h 51 min 33 s
